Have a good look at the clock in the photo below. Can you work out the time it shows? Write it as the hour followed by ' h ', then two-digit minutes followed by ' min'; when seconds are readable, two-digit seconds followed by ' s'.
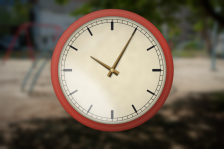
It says 10 h 05 min
